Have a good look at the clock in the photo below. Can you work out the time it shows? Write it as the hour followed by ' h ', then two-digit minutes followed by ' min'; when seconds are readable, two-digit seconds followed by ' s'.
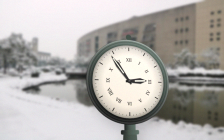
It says 2 h 54 min
